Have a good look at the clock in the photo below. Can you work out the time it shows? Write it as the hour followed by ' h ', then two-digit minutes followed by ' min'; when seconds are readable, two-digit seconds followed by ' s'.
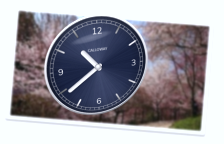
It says 10 h 39 min
